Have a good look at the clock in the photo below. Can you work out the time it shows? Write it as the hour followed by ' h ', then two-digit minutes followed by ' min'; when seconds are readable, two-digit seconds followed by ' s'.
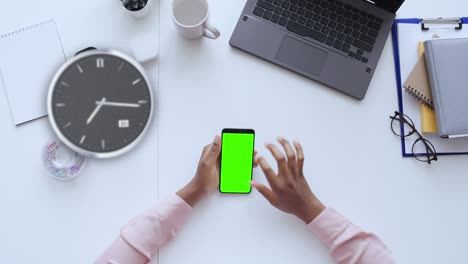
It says 7 h 16 min
